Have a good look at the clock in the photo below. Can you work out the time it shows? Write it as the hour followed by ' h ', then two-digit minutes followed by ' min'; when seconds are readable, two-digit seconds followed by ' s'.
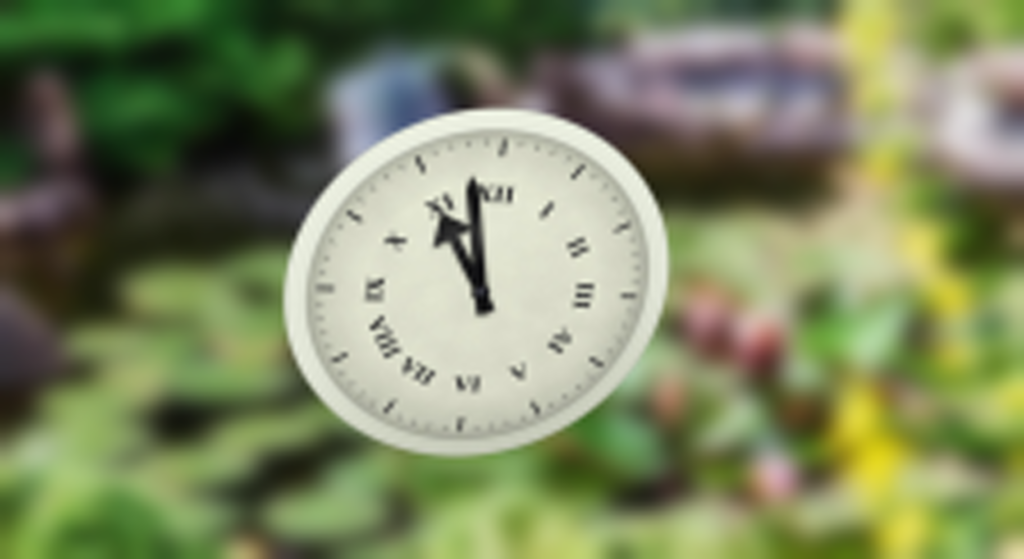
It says 10 h 58 min
